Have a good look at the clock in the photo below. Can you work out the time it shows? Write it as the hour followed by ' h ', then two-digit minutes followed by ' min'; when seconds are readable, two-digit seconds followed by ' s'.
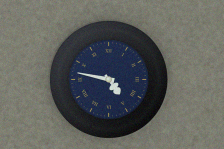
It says 4 h 47 min
